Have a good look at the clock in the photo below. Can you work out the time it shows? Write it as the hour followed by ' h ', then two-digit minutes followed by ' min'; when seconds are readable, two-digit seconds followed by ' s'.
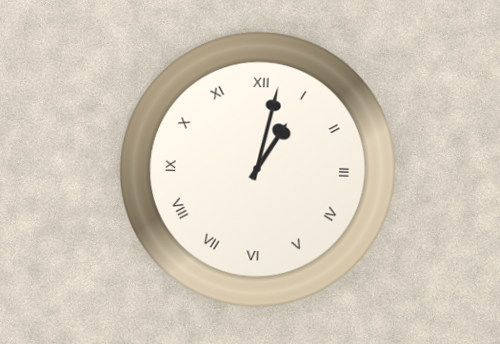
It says 1 h 02 min
